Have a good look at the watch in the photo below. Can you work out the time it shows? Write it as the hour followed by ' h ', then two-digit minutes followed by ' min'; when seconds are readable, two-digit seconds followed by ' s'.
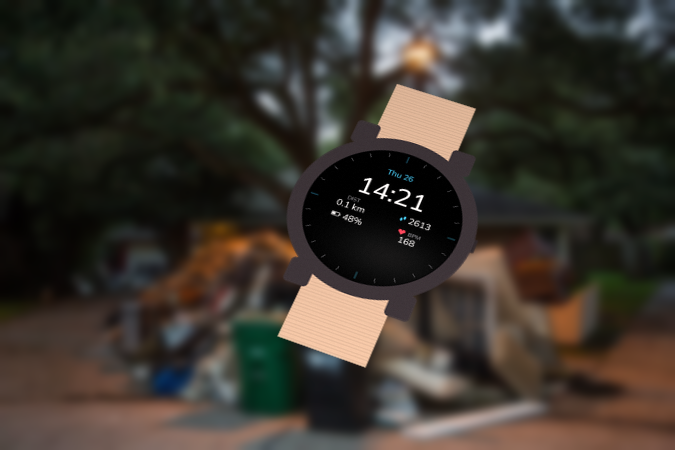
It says 14 h 21 min
